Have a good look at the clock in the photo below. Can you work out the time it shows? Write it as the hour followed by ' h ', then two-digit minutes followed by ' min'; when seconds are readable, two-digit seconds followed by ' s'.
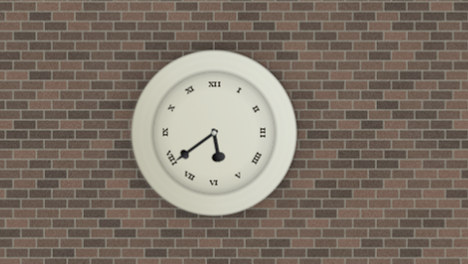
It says 5 h 39 min
